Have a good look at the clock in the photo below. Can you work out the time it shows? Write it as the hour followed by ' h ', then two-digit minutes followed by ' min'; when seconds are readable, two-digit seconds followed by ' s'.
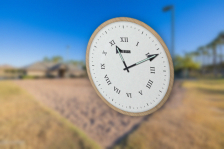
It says 11 h 11 min
